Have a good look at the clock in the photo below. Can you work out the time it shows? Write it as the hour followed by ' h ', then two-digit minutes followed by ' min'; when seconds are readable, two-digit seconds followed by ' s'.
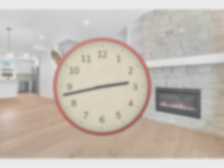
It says 2 h 43 min
